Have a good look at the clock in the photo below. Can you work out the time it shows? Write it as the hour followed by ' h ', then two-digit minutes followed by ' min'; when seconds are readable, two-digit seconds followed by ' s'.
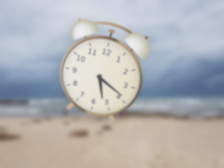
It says 5 h 19 min
